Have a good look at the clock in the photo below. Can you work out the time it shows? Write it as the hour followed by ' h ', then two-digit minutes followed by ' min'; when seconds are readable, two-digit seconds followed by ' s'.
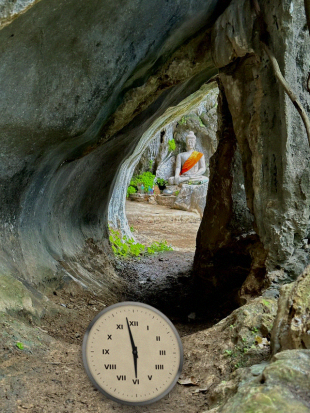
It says 5 h 58 min
